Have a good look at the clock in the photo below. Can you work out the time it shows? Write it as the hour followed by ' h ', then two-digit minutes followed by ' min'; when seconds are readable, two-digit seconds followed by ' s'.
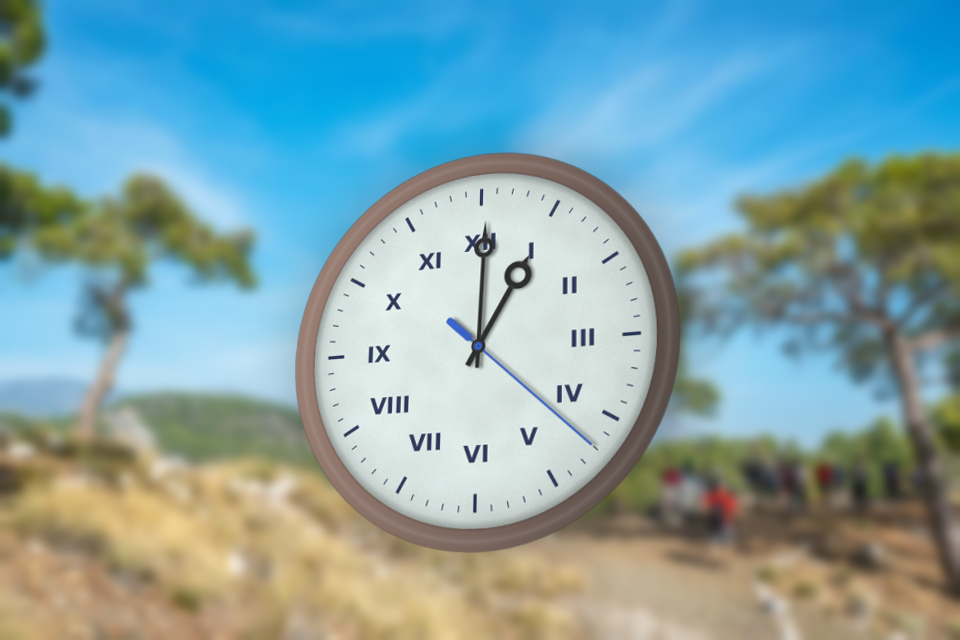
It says 1 h 00 min 22 s
